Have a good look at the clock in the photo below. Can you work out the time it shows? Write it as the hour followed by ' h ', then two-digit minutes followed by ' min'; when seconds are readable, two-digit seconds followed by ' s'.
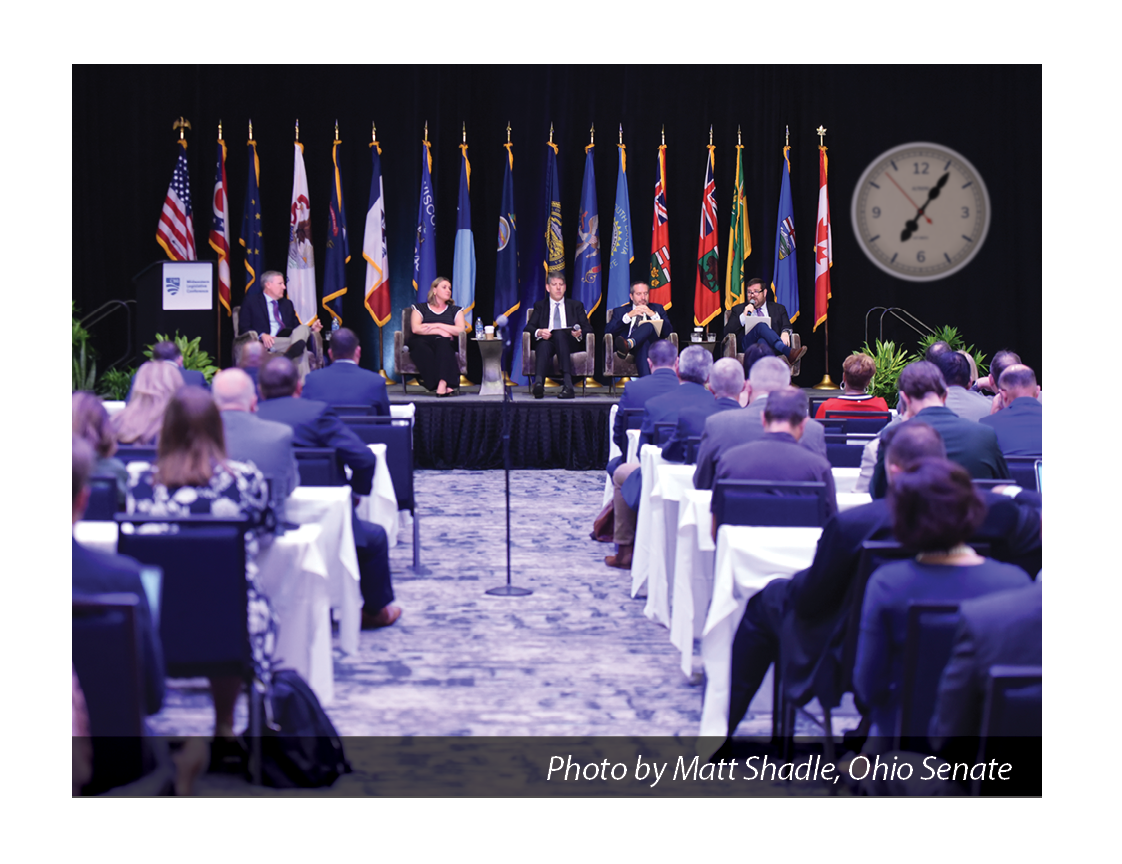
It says 7 h 05 min 53 s
